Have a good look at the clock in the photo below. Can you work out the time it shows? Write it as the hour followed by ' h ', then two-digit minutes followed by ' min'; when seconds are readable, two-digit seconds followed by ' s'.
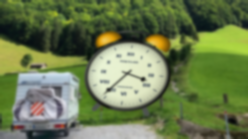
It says 3 h 36 min
